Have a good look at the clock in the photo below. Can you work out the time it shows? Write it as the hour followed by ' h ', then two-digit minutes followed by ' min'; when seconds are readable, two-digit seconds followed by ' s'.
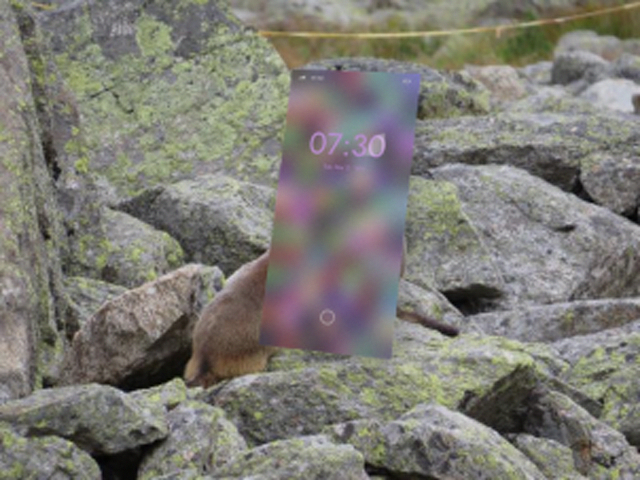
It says 7 h 30 min
